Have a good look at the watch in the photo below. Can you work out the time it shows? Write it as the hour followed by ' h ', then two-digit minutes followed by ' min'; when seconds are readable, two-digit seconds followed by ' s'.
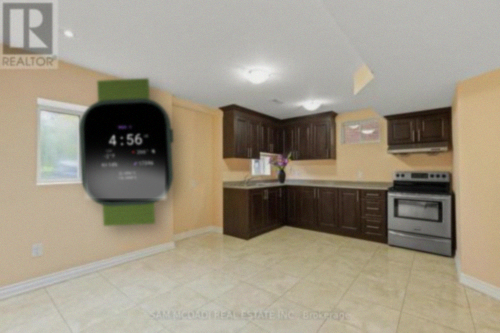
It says 4 h 56 min
